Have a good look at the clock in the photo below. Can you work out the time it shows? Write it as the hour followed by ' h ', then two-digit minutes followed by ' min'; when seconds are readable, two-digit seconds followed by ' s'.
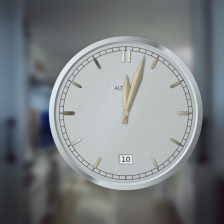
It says 12 h 03 min
